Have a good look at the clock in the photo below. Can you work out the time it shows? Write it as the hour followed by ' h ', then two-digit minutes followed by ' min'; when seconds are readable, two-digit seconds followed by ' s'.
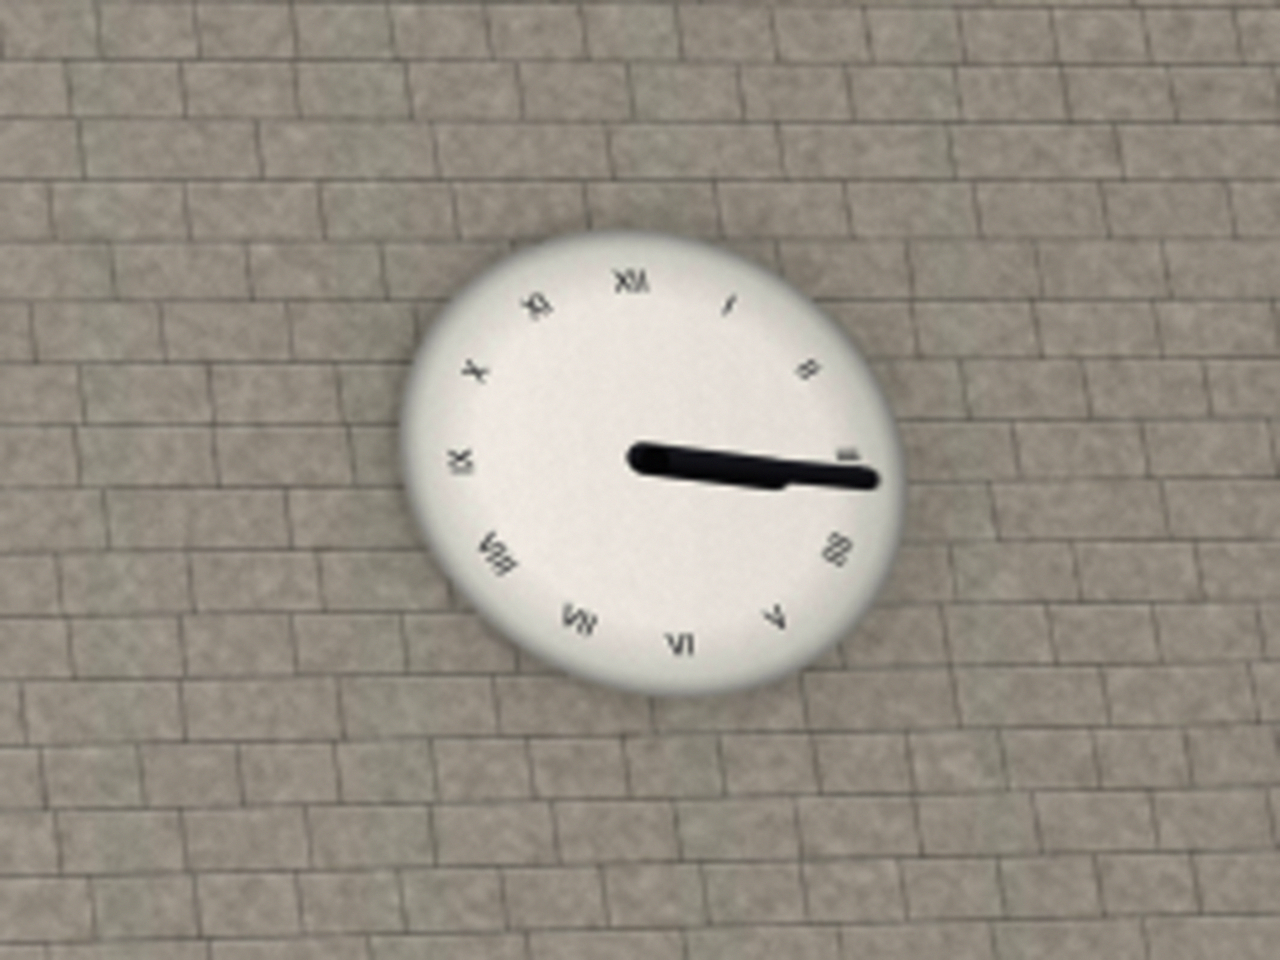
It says 3 h 16 min
